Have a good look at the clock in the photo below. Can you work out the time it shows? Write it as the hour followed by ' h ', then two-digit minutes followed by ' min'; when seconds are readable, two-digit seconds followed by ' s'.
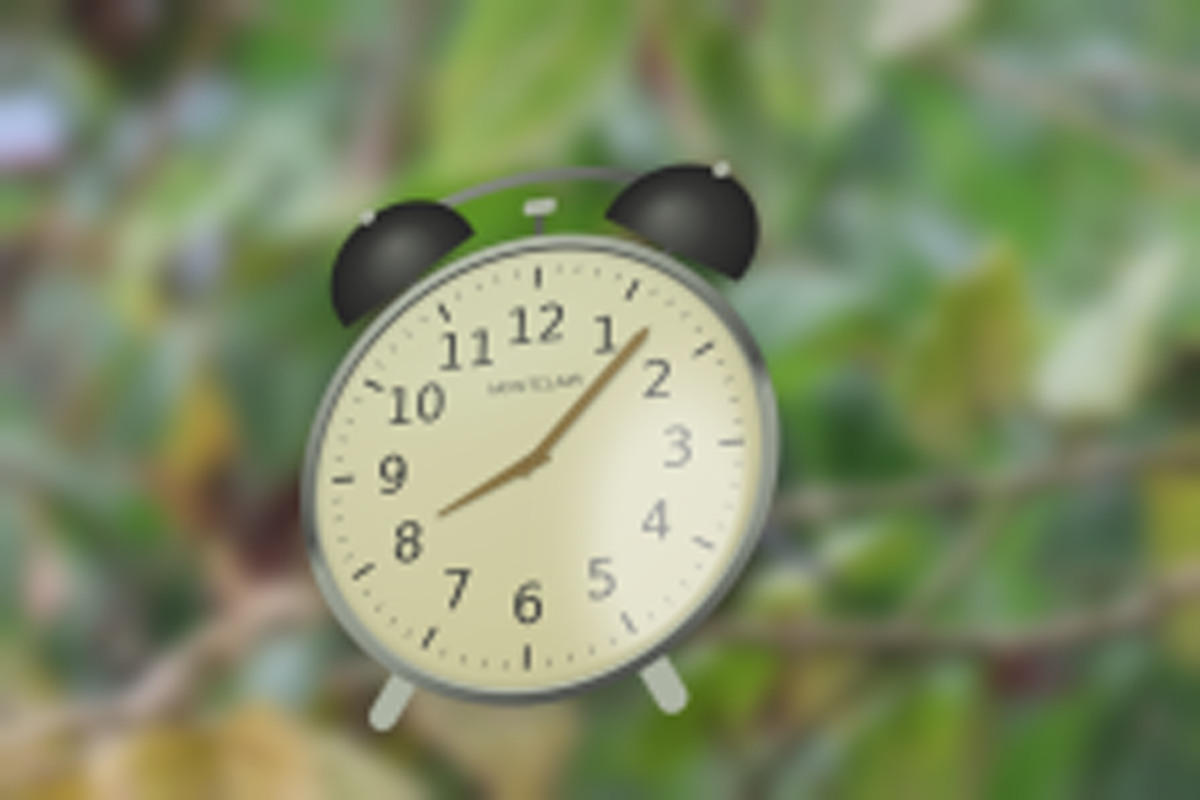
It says 8 h 07 min
